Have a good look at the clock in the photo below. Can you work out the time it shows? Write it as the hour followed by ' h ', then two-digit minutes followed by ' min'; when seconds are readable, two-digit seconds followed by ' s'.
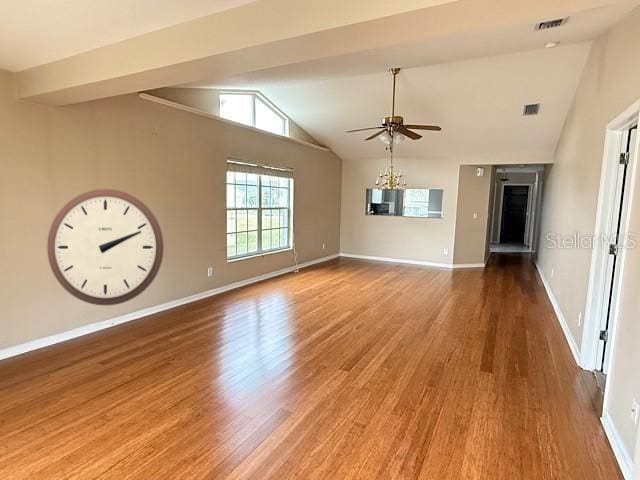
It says 2 h 11 min
